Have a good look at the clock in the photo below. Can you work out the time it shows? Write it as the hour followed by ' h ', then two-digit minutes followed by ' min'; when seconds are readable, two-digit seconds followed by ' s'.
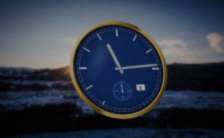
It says 11 h 14 min
